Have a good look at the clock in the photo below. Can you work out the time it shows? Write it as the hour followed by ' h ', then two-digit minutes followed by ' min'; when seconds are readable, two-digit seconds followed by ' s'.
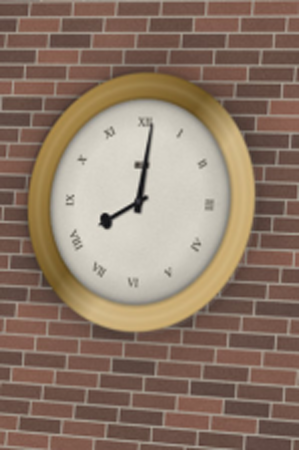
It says 8 h 01 min
